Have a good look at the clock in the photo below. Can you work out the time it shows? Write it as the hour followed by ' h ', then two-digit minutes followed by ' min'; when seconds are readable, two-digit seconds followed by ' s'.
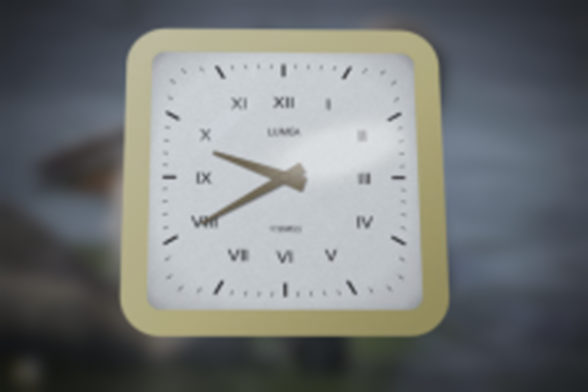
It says 9 h 40 min
